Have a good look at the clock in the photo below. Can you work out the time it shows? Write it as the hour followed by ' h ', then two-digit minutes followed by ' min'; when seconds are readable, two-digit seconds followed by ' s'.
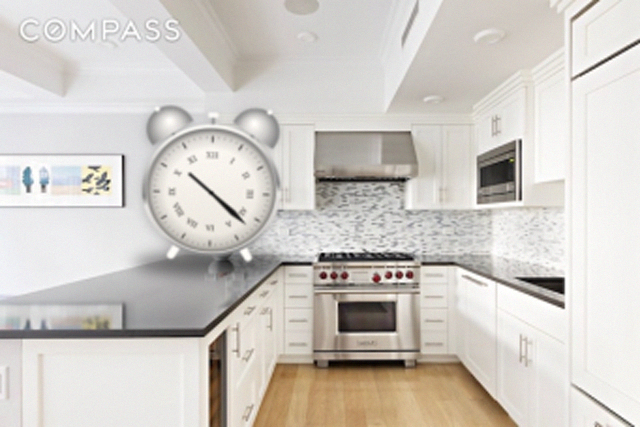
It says 10 h 22 min
